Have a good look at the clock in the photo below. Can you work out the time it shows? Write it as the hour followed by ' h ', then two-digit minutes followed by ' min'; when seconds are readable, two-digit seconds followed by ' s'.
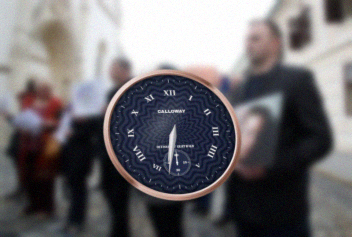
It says 6 h 32 min
